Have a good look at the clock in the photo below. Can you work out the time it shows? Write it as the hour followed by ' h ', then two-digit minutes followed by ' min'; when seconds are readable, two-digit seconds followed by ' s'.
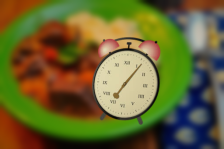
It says 7 h 06 min
